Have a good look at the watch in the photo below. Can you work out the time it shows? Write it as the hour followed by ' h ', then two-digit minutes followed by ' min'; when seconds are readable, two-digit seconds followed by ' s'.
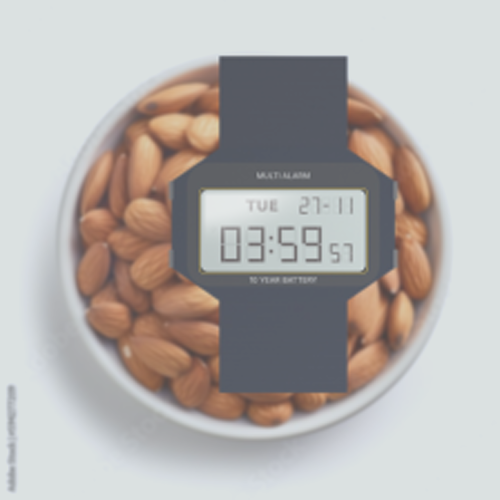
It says 3 h 59 min 57 s
